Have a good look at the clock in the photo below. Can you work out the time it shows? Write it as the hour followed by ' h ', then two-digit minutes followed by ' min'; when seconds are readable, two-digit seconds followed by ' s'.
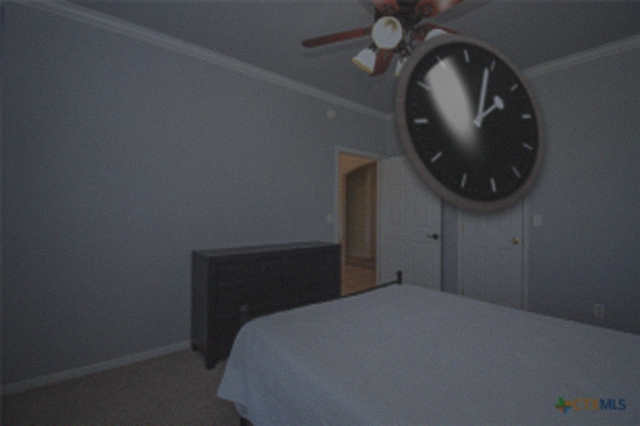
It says 2 h 04 min
